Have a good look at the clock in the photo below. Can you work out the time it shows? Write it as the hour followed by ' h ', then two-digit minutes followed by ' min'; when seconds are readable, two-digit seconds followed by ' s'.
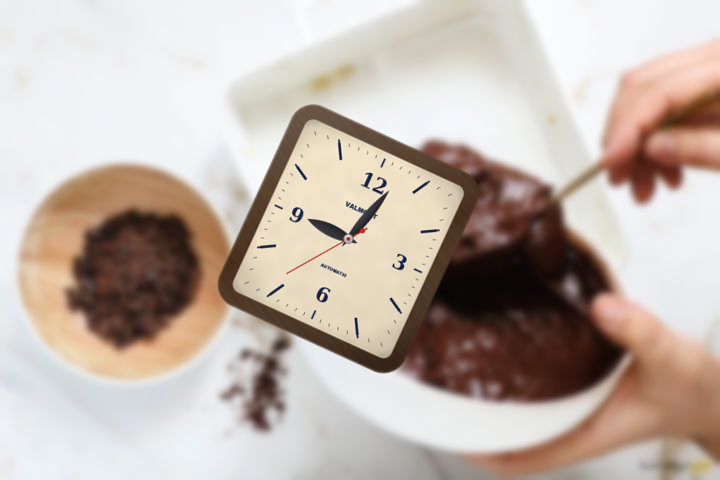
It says 9 h 02 min 36 s
